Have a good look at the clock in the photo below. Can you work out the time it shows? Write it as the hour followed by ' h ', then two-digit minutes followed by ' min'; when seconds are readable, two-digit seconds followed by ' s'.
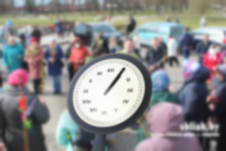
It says 1 h 05 min
